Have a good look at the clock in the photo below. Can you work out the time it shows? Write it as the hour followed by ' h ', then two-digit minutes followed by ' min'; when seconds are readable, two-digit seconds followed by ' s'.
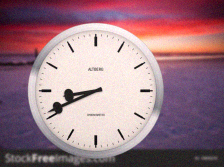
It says 8 h 41 min
